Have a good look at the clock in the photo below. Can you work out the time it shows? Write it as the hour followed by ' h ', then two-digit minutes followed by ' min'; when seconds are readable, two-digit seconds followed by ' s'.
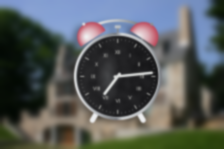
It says 7 h 14 min
